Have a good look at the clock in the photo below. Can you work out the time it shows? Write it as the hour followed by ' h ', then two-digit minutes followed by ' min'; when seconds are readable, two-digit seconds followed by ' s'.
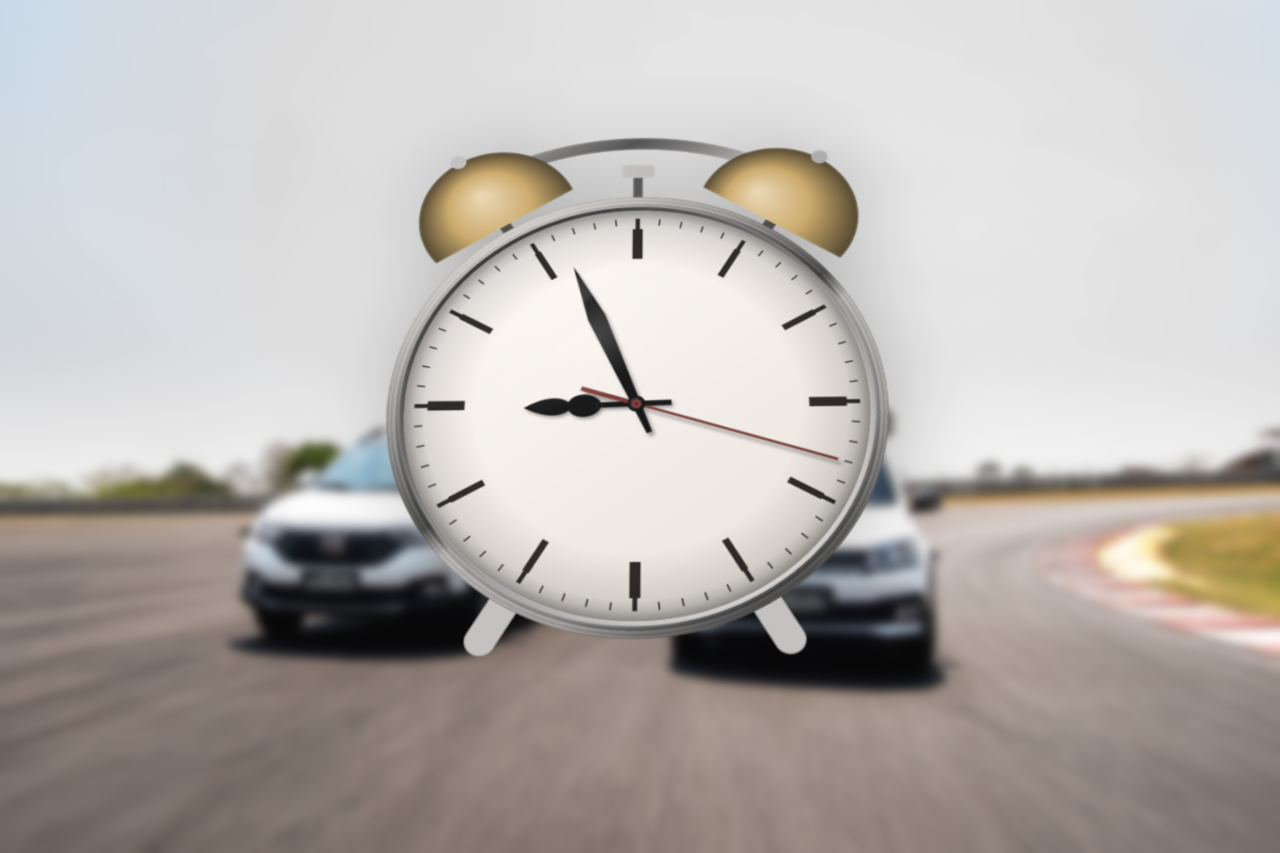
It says 8 h 56 min 18 s
